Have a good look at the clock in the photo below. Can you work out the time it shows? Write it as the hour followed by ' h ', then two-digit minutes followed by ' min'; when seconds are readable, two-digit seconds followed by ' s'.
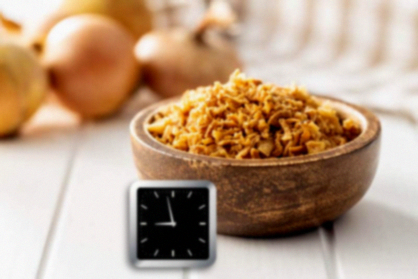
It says 8 h 58 min
